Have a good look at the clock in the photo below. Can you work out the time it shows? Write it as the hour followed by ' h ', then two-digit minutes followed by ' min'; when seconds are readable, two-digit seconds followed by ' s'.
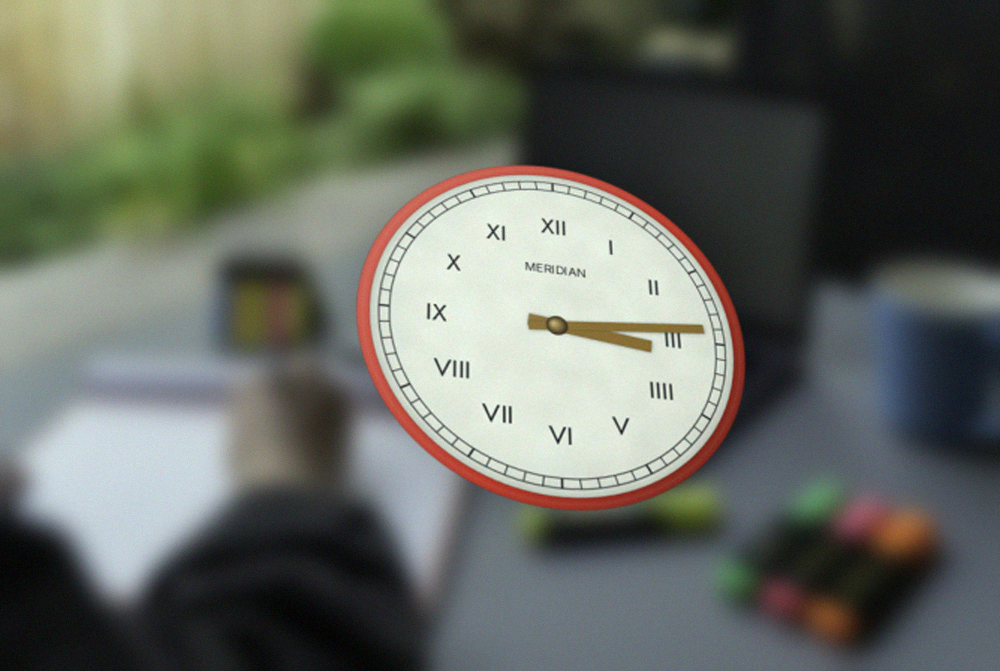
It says 3 h 14 min
